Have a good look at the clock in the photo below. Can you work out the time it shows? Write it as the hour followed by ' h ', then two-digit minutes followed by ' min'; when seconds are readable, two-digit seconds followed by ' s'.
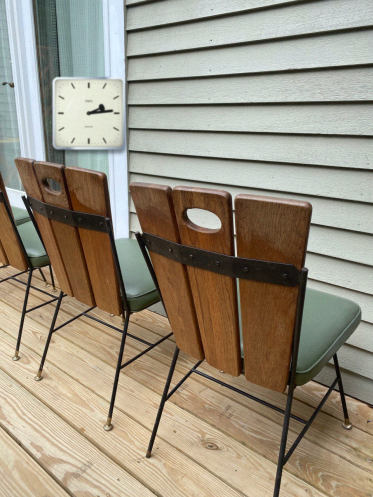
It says 2 h 14 min
